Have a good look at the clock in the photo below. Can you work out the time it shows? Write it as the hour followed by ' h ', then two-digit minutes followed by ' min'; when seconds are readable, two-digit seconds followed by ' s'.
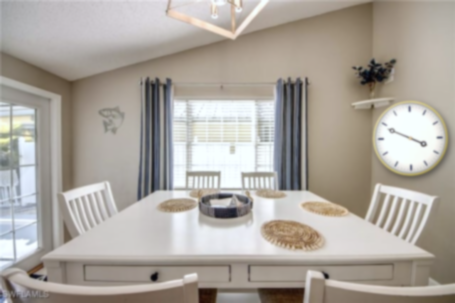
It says 3 h 49 min
